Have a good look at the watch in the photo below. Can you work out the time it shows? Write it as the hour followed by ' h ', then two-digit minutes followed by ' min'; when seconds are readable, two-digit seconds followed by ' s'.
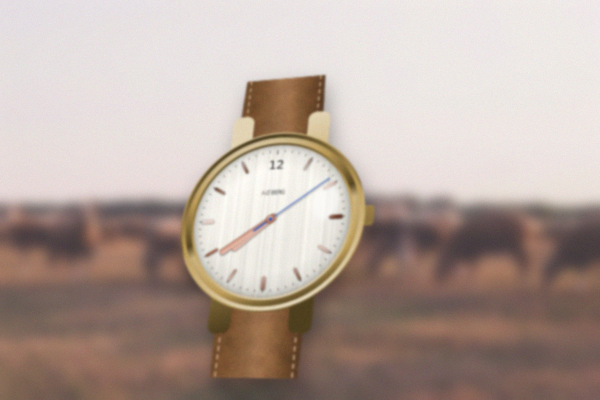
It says 7 h 39 min 09 s
